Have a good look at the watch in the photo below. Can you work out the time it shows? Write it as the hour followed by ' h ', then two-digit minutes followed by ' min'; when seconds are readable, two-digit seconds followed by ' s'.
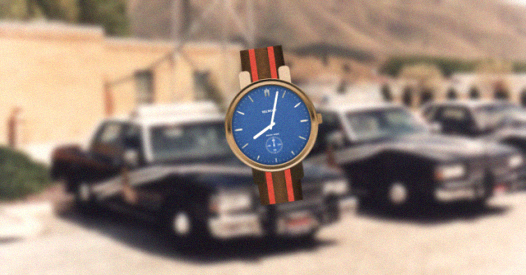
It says 8 h 03 min
